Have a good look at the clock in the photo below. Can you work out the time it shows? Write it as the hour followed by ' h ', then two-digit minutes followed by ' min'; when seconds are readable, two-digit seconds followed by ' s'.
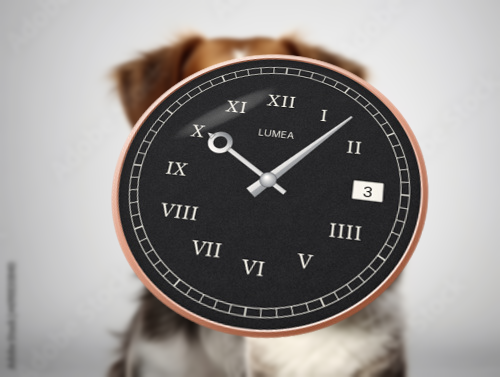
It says 10 h 07 min
